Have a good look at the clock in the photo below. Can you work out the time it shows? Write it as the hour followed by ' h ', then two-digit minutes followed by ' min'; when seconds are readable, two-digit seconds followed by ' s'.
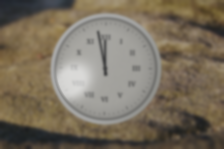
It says 11 h 58 min
